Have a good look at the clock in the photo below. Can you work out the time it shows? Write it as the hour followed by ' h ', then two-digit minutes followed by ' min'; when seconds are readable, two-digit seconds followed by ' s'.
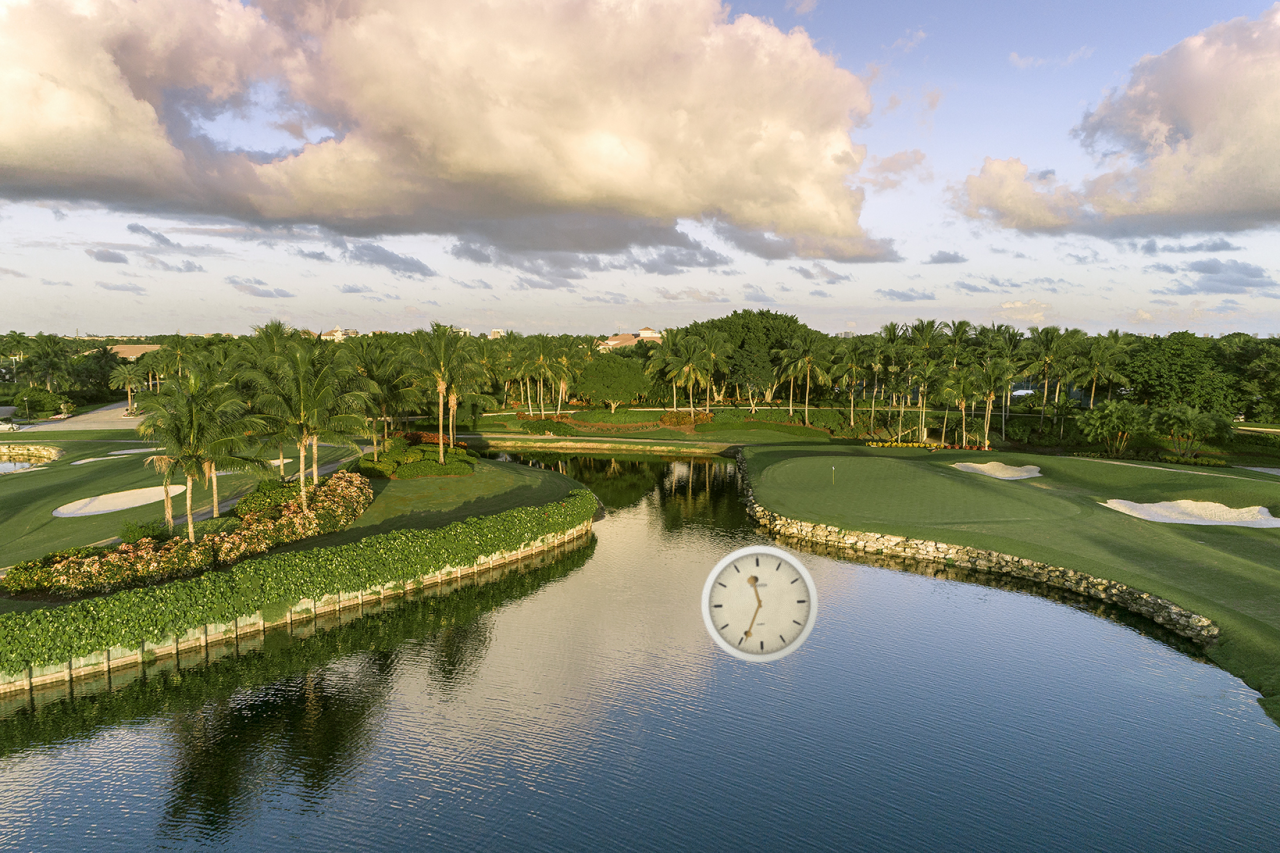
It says 11 h 34 min
